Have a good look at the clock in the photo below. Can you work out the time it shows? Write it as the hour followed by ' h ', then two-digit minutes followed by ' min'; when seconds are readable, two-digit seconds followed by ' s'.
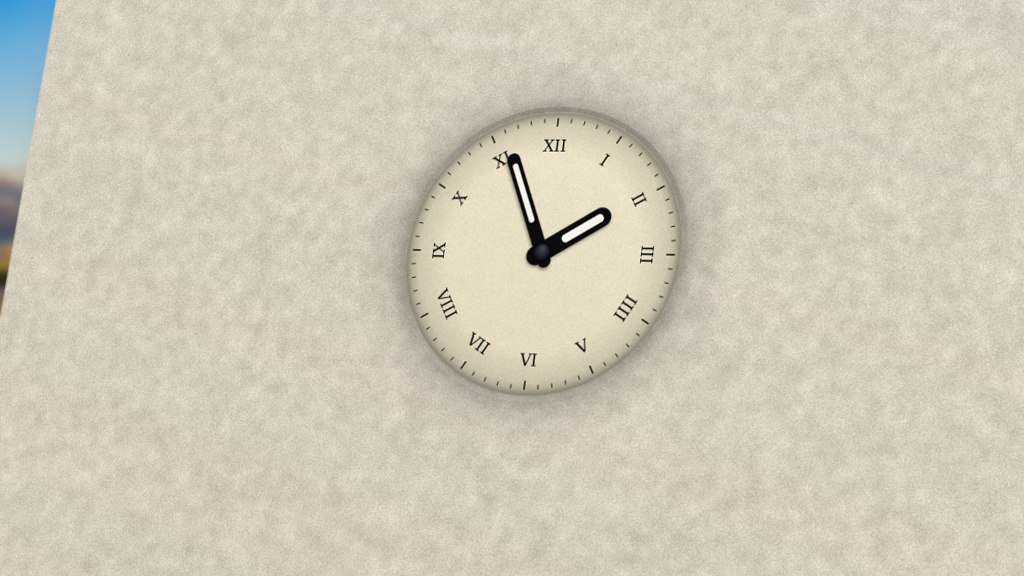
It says 1 h 56 min
